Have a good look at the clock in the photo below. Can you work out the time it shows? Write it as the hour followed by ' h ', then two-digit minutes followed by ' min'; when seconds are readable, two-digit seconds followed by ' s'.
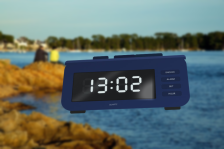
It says 13 h 02 min
